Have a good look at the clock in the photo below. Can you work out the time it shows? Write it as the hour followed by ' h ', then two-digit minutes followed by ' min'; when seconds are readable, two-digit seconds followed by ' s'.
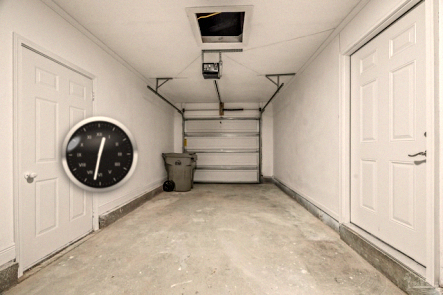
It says 12 h 32 min
